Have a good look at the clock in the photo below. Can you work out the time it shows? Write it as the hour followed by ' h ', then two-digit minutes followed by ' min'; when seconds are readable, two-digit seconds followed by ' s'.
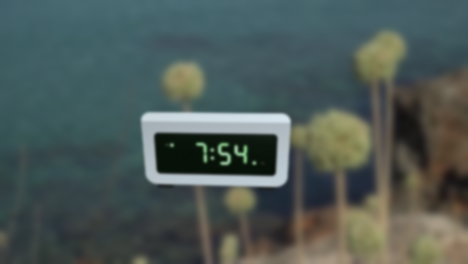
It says 7 h 54 min
